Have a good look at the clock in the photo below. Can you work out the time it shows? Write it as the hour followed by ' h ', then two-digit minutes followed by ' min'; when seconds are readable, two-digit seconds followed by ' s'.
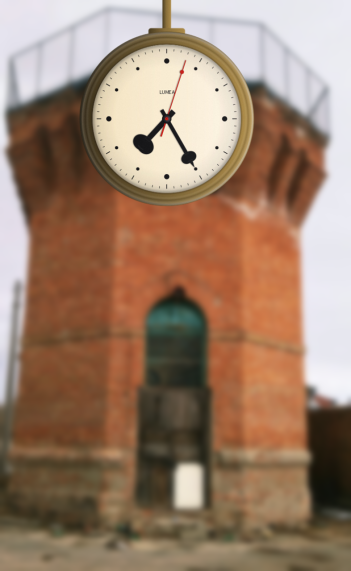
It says 7 h 25 min 03 s
